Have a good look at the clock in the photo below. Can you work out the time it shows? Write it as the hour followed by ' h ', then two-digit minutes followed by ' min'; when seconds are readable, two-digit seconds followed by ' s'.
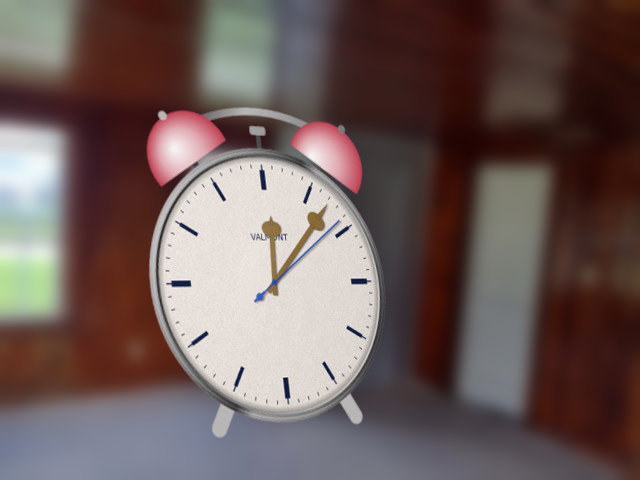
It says 12 h 07 min 09 s
